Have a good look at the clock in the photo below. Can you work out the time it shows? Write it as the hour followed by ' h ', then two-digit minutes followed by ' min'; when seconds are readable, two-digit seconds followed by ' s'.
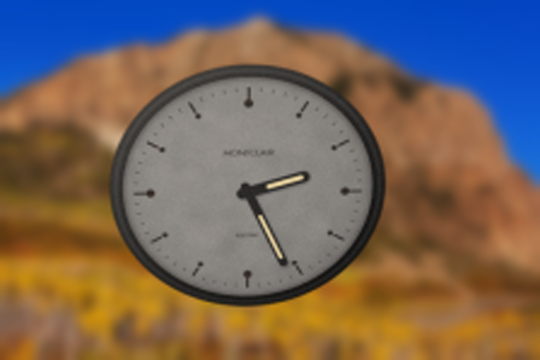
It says 2 h 26 min
